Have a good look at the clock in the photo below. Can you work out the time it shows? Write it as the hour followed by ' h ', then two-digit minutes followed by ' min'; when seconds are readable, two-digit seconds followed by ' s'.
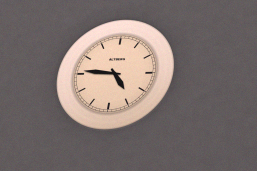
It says 4 h 46 min
